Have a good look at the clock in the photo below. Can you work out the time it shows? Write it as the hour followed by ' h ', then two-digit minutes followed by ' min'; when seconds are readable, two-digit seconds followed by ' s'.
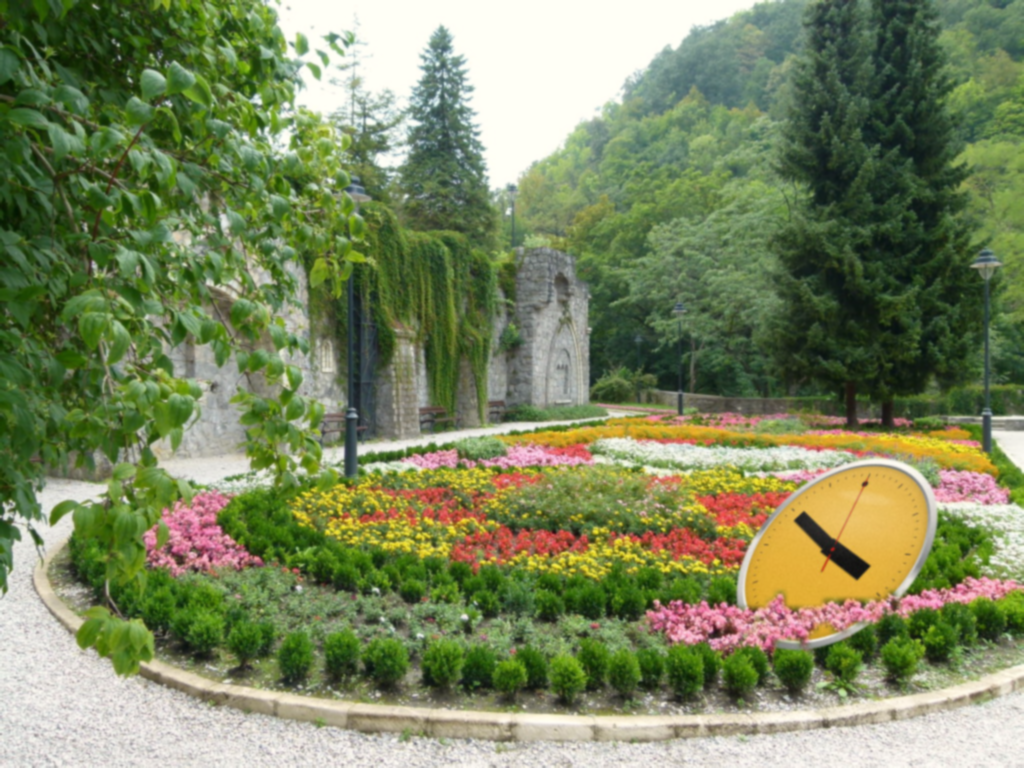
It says 3 h 50 min 00 s
